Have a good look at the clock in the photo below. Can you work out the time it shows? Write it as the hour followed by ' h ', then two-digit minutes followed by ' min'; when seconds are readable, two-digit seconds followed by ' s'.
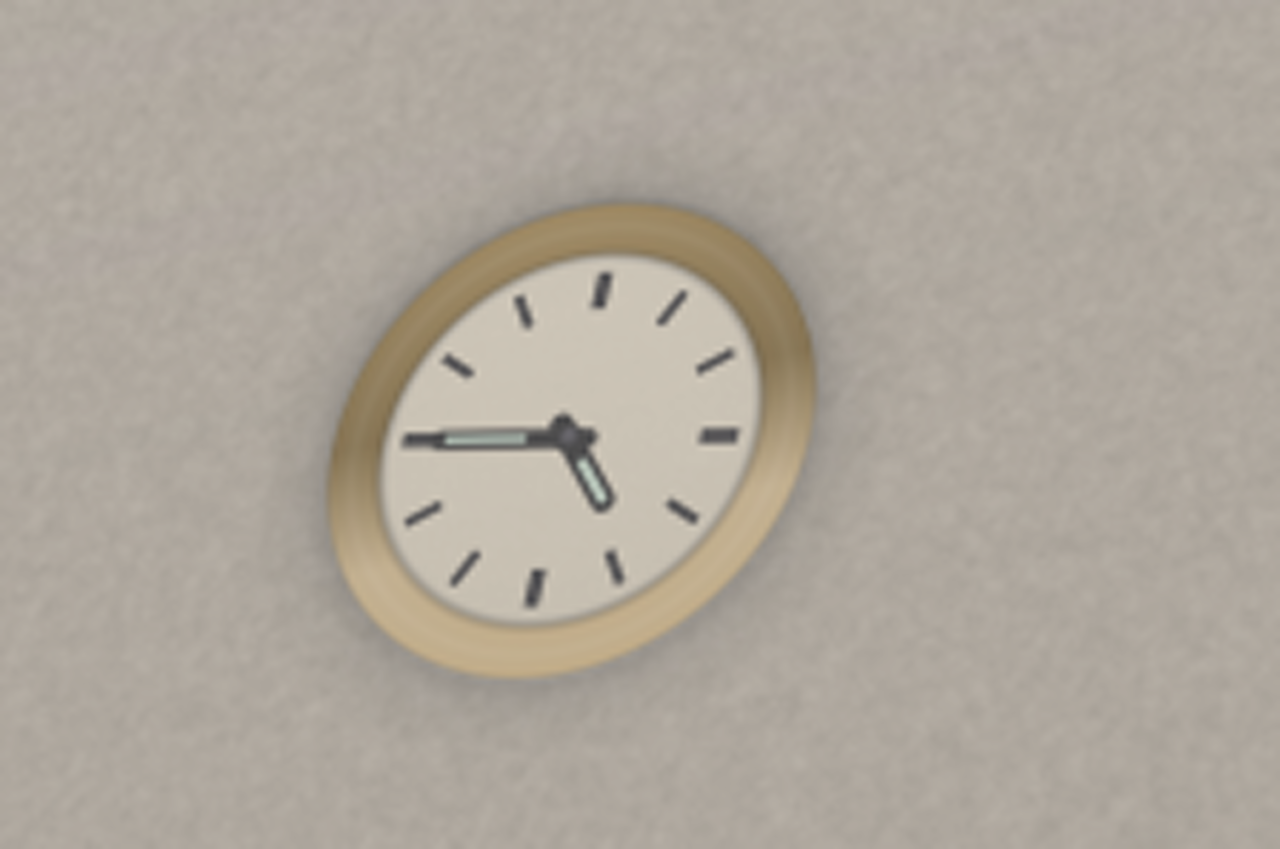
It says 4 h 45 min
